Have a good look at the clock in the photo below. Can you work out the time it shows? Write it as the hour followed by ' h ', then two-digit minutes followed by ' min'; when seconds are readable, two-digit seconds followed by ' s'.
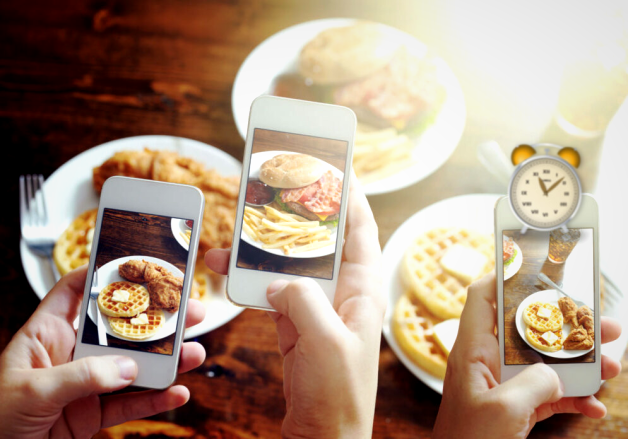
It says 11 h 08 min
